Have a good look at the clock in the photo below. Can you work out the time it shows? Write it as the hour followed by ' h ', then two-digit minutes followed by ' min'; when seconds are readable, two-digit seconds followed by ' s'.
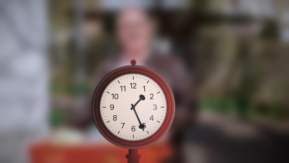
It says 1 h 26 min
